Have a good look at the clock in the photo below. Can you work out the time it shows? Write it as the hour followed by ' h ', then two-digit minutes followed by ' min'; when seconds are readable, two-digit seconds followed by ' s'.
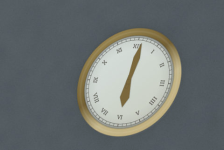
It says 6 h 01 min
